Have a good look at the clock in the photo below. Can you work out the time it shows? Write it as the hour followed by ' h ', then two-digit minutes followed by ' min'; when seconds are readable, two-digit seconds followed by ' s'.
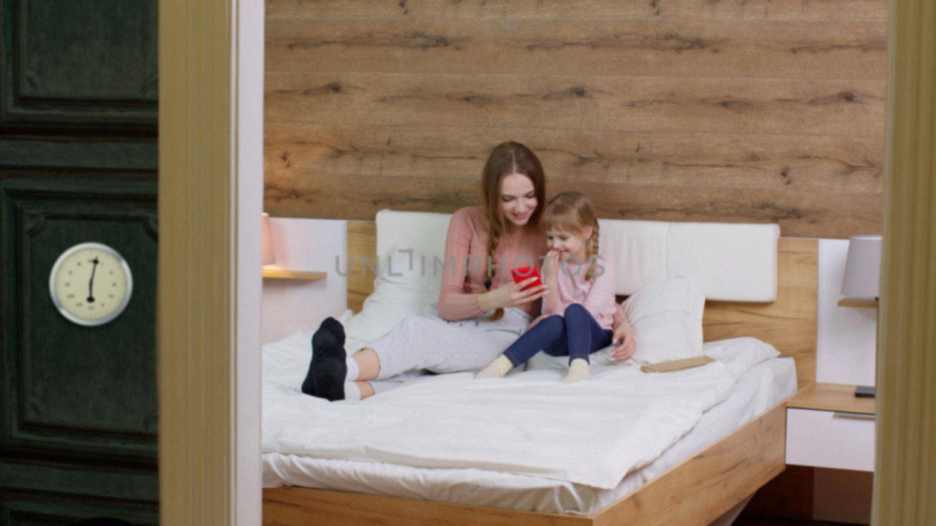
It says 6 h 02 min
